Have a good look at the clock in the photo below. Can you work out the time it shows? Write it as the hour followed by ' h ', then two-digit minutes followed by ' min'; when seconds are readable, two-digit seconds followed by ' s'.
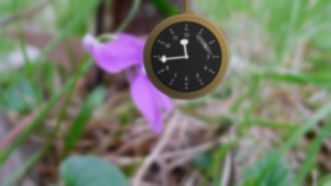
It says 11 h 44 min
